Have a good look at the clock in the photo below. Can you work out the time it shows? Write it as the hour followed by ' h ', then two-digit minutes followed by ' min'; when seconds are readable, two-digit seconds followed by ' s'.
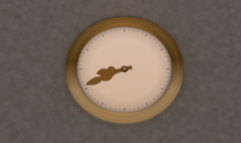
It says 8 h 41 min
